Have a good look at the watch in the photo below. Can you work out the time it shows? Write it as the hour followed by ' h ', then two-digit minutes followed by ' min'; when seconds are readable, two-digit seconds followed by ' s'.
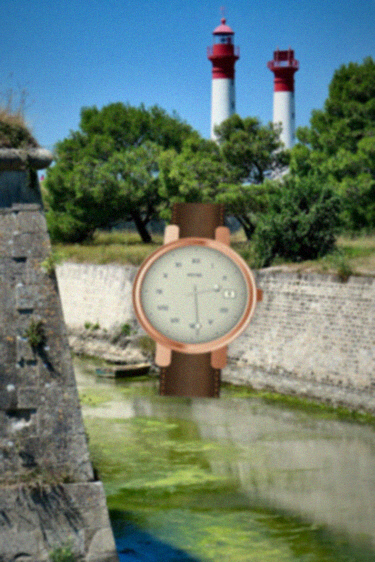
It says 2 h 29 min
